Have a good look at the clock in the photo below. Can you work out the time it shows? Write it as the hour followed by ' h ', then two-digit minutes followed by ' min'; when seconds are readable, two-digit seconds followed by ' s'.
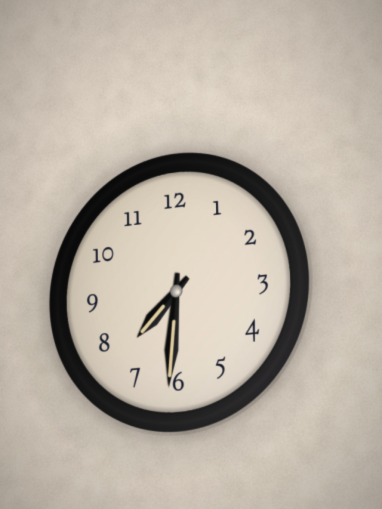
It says 7 h 31 min
